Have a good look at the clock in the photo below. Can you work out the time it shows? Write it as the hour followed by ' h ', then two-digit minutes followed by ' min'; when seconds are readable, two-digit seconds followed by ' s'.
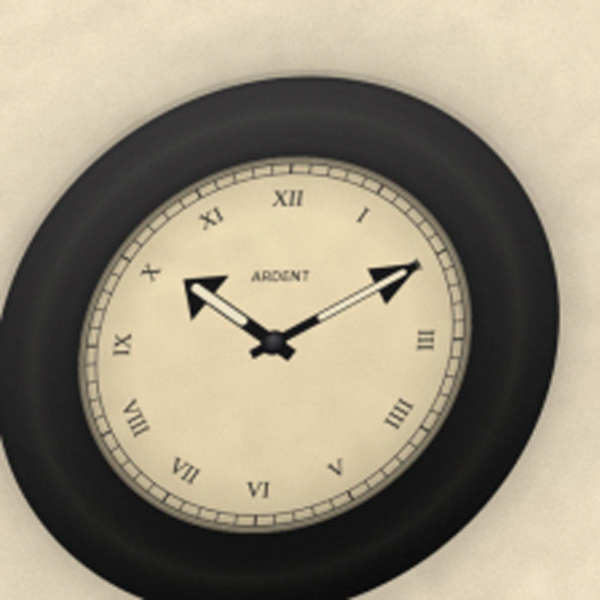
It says 10 h 10 min
